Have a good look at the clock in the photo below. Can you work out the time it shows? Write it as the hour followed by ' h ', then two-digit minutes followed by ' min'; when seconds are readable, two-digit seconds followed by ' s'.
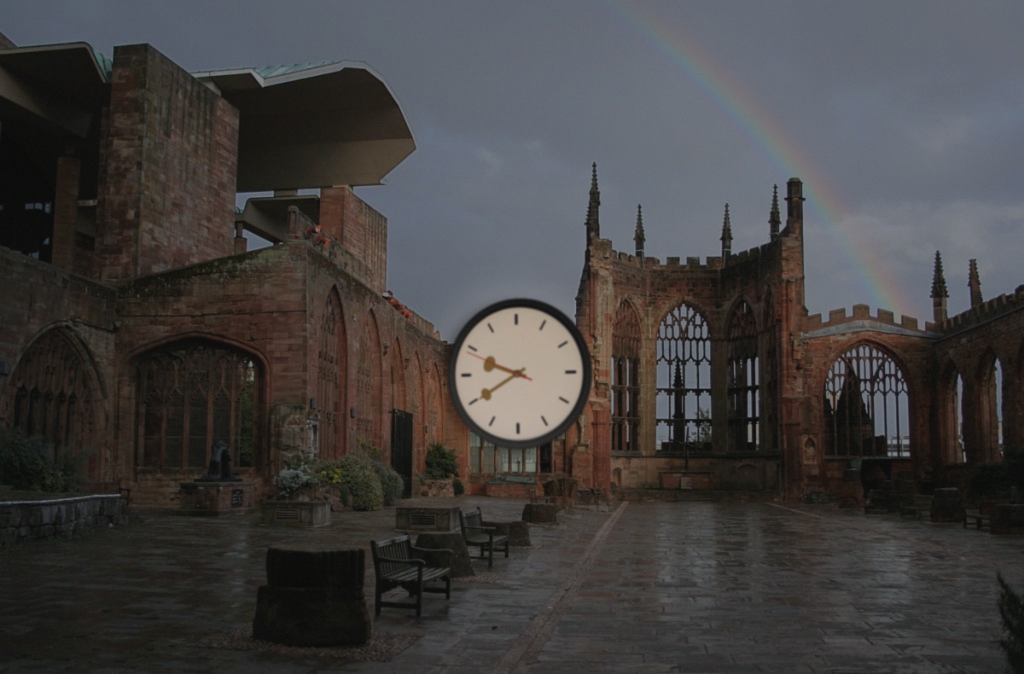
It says 9 h 39 min 49 s
